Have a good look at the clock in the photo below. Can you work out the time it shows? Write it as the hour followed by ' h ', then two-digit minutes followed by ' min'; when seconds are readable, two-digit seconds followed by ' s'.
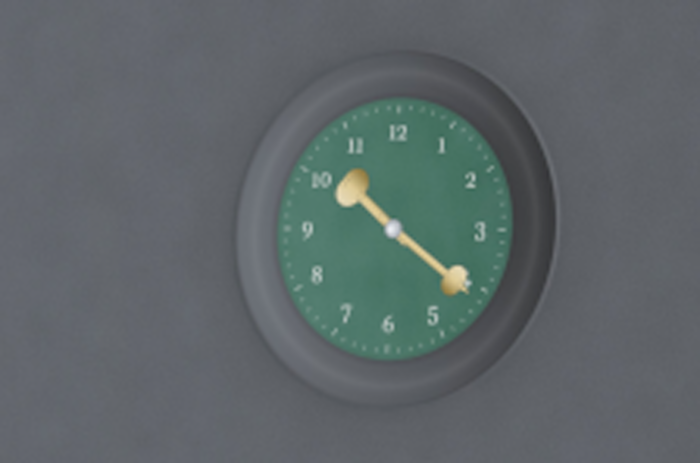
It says 10 h 21 min
